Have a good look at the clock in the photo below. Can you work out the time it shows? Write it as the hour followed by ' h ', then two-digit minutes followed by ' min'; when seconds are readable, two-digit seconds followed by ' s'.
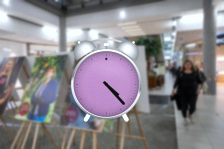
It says 4 h 23 min
